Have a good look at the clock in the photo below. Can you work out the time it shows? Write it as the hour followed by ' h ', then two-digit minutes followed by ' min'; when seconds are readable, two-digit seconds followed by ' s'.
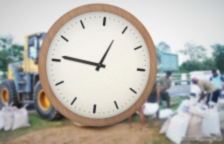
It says 12 h 46 min
